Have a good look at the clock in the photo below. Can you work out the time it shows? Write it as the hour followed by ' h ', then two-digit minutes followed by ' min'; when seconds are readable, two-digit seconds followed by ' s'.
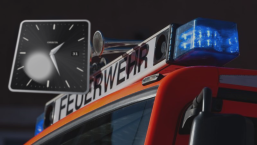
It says 1 h 26 min
